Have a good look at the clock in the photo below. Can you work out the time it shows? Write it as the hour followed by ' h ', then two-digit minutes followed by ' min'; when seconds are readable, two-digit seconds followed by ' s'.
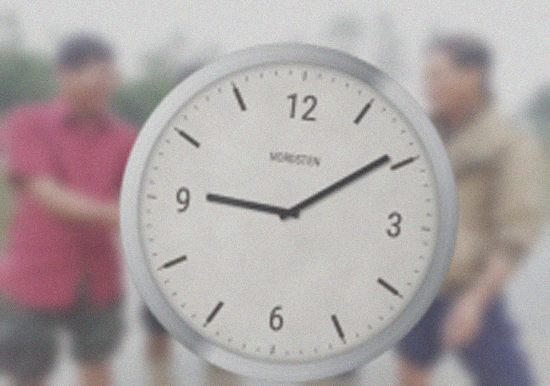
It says 9 h 09 min
